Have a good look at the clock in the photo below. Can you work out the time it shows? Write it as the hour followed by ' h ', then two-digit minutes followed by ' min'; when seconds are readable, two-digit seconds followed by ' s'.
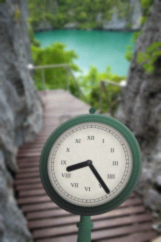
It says 8 h 24 min
